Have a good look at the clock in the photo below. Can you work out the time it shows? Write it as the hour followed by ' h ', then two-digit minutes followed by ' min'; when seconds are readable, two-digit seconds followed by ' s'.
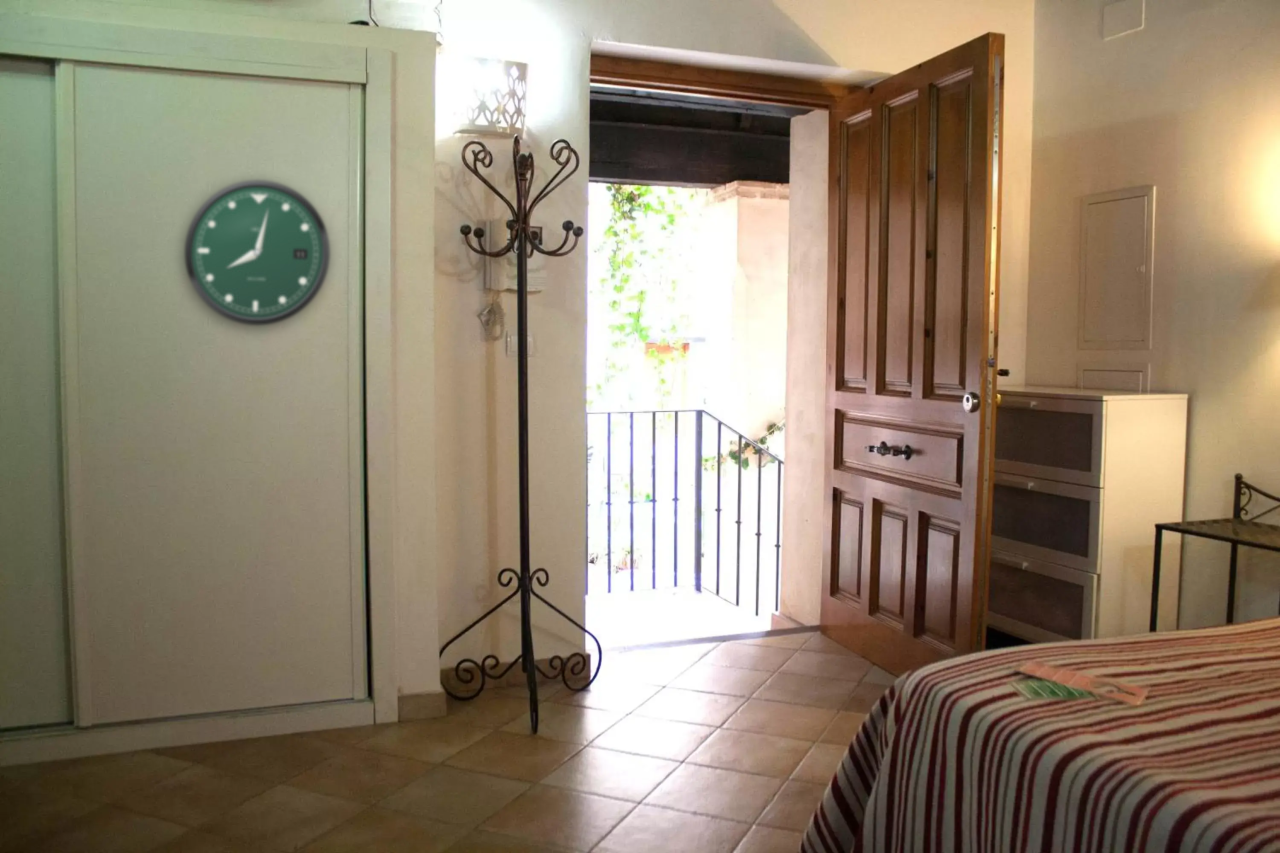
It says 8 h 02 min
